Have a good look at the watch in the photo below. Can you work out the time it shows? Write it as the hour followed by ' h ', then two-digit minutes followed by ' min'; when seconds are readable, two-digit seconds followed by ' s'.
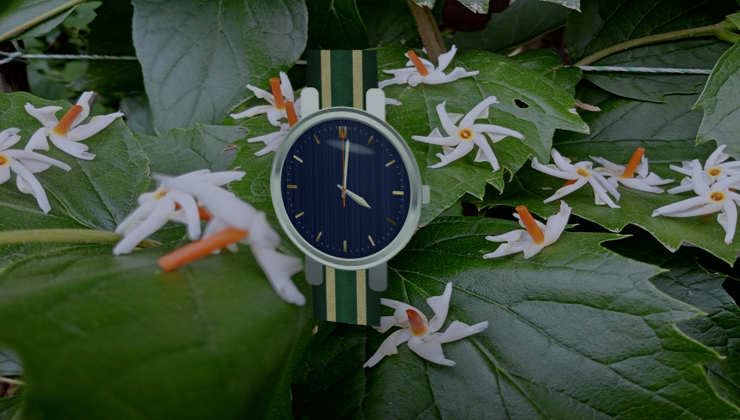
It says 4 h 01 min 00 s
